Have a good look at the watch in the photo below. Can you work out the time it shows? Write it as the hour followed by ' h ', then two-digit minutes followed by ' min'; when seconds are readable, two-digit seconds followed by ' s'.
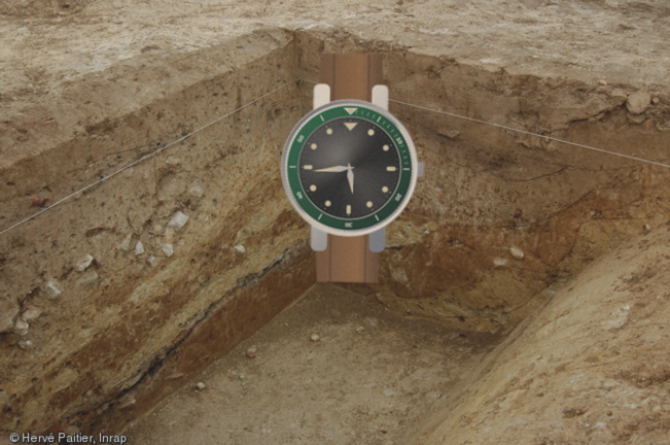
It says 5 h 44 min
